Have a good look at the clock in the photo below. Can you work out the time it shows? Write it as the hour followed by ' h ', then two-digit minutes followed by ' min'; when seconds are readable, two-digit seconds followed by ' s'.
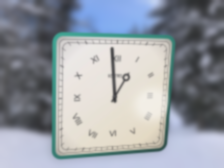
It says 12 h 59 min
